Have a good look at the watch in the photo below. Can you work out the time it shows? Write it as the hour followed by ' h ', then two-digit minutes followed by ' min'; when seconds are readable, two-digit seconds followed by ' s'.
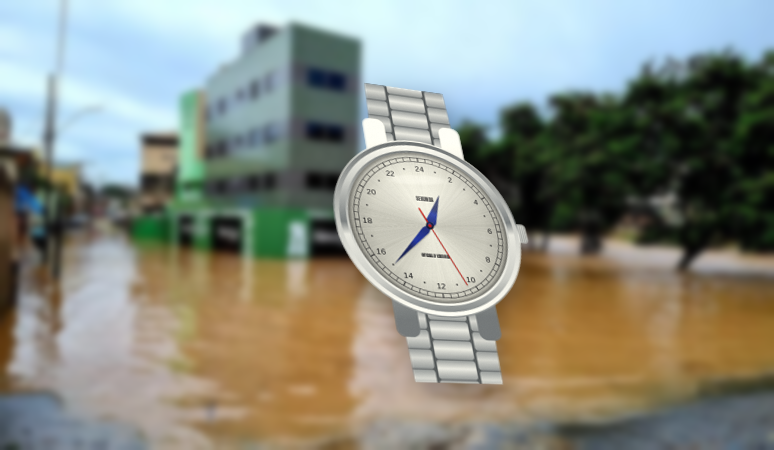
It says 1 h 37 min 26 s
